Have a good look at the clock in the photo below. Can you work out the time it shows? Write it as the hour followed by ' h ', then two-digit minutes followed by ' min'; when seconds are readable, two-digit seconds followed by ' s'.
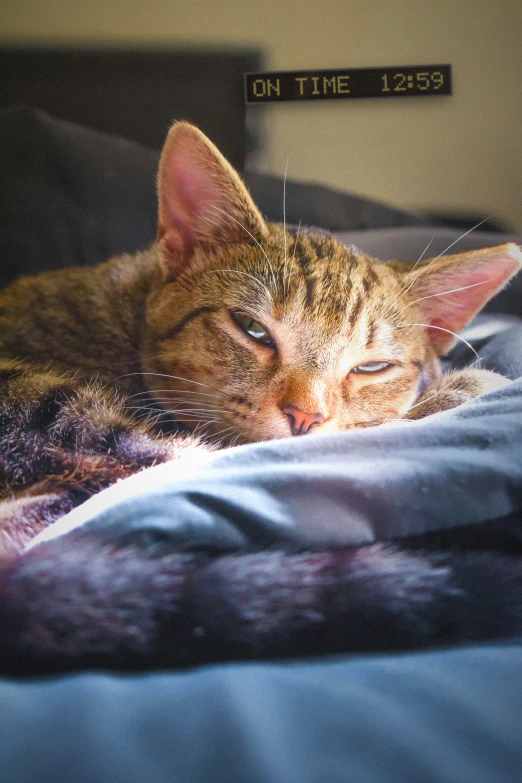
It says 12 h 59 min
